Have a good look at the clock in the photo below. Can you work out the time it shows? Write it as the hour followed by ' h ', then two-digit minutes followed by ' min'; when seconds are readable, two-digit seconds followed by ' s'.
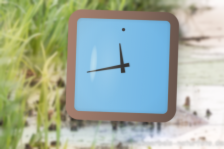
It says 11 h 43 min
